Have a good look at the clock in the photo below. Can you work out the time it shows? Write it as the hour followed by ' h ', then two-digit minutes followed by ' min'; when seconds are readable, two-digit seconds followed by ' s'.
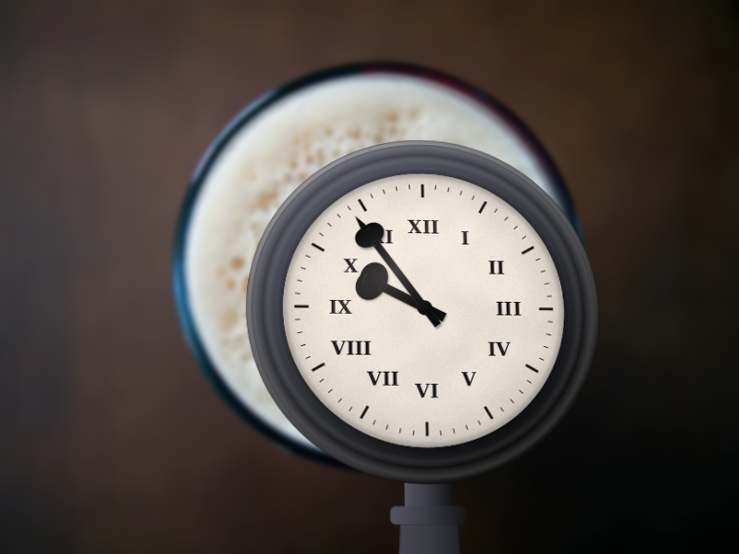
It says 9 h 54 min
